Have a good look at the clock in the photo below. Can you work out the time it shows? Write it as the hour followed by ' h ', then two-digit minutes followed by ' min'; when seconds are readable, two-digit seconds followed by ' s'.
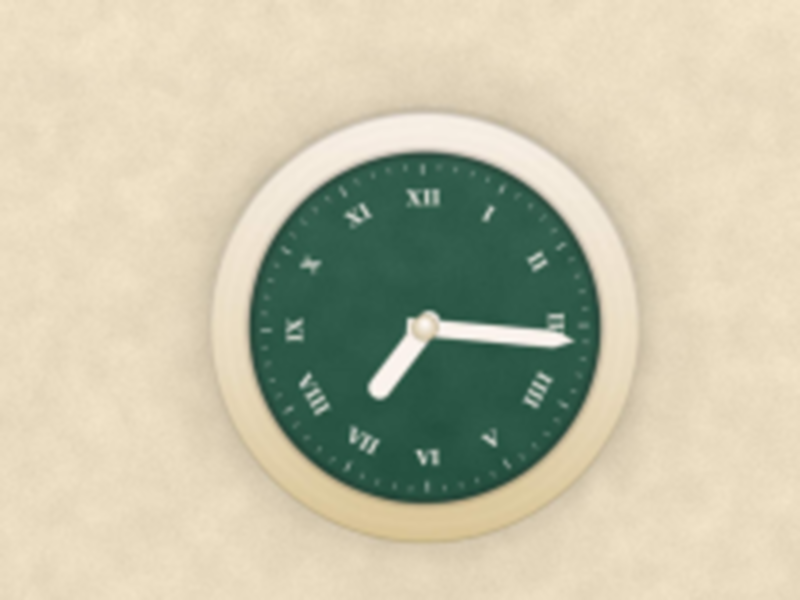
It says 7 h 16 min
